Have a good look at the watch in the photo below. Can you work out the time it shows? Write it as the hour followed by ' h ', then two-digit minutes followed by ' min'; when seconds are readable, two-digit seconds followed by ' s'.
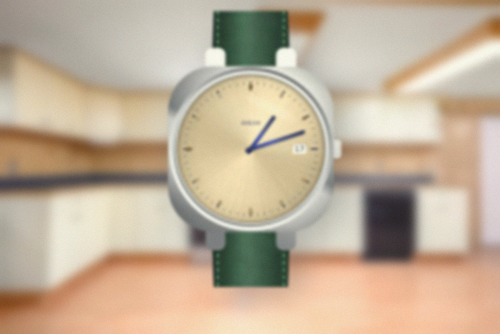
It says 1 h 12 min
